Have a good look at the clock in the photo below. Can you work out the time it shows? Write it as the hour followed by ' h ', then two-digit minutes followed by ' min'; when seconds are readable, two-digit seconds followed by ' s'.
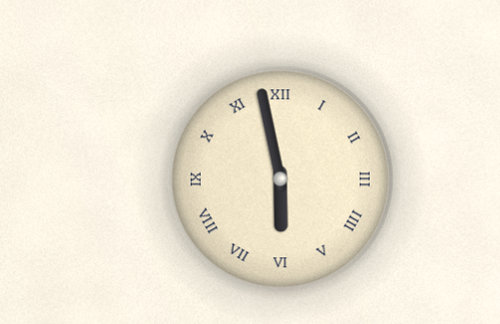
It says 5 h 58 min
